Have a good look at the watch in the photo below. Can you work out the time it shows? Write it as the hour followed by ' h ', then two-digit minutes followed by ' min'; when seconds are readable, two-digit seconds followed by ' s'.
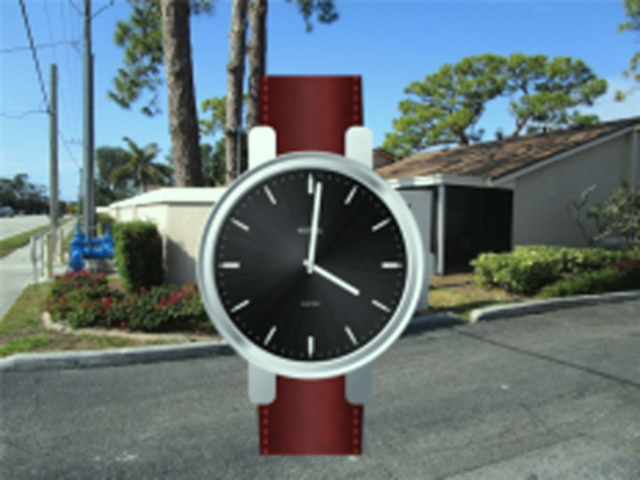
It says 4 h 01 min
